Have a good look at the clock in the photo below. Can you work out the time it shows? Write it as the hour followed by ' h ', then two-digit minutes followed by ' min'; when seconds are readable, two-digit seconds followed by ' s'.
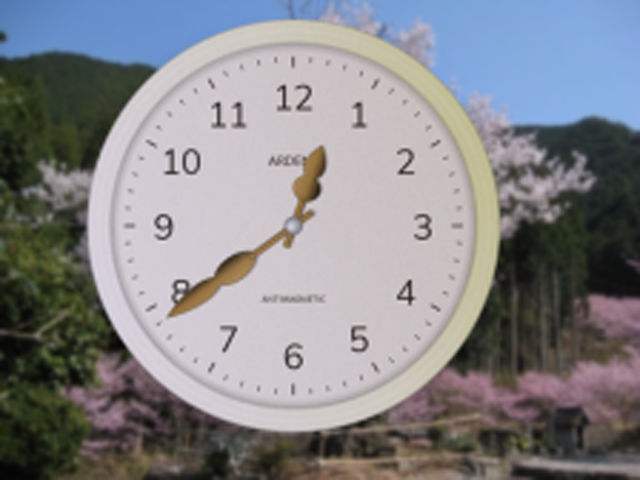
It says 12 h 39 min
